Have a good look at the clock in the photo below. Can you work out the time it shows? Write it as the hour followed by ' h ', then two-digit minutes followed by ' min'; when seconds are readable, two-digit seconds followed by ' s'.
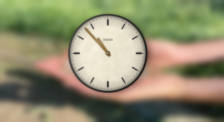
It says 10 h 53 min
